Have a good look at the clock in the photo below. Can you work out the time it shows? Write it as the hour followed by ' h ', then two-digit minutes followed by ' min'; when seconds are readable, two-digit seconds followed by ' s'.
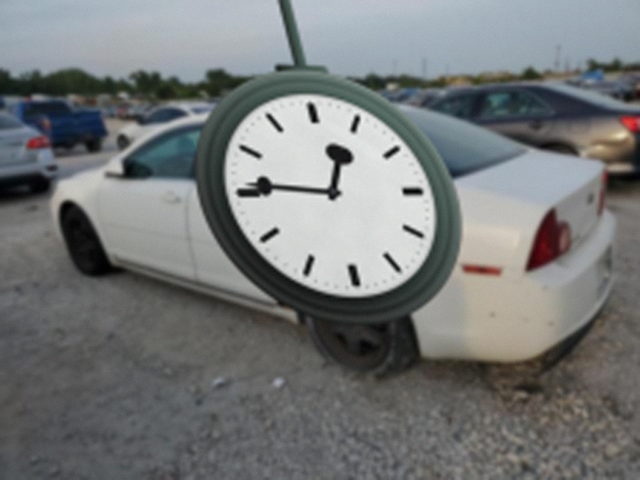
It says 12 h 46 min
